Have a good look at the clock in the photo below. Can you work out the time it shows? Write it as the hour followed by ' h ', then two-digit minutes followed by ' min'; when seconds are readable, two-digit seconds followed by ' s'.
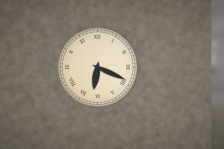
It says 6 h 19 min
